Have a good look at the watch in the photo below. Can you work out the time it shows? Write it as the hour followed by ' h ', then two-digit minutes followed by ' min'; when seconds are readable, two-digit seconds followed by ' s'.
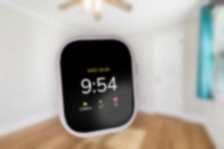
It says 9 h 54 min
